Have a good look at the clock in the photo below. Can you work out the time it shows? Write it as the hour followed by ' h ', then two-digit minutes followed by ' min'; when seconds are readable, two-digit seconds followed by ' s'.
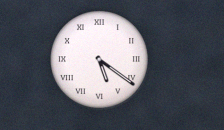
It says 5 h 21 min
